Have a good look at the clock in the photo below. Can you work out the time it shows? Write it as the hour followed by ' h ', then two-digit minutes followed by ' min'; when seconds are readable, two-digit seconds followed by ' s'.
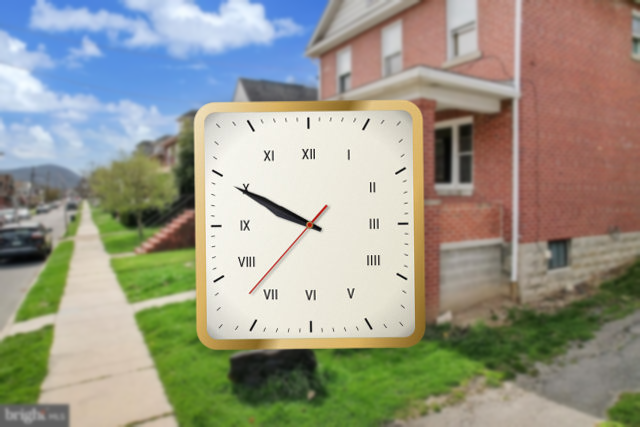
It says 9 h 49 min 37 s
